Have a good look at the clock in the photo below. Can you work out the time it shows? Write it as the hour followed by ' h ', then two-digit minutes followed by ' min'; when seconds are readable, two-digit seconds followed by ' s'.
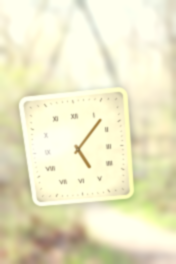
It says 5 h 07 min
